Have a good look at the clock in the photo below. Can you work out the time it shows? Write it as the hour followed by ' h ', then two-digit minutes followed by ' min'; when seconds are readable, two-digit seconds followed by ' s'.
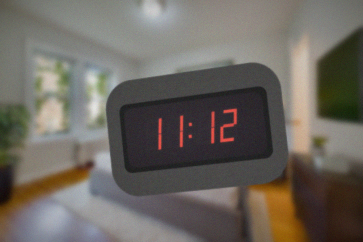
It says 11 h 12 min
